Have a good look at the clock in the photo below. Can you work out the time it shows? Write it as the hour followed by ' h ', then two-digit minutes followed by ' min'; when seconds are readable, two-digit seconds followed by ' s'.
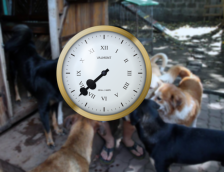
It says 7 h 38 min
